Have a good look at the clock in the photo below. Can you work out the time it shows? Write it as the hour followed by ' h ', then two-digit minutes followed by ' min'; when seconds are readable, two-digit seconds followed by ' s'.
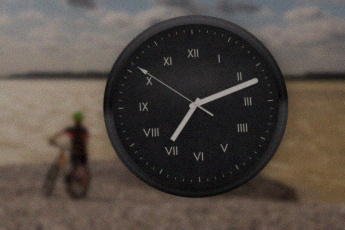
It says 7 h 11 min 51 s
